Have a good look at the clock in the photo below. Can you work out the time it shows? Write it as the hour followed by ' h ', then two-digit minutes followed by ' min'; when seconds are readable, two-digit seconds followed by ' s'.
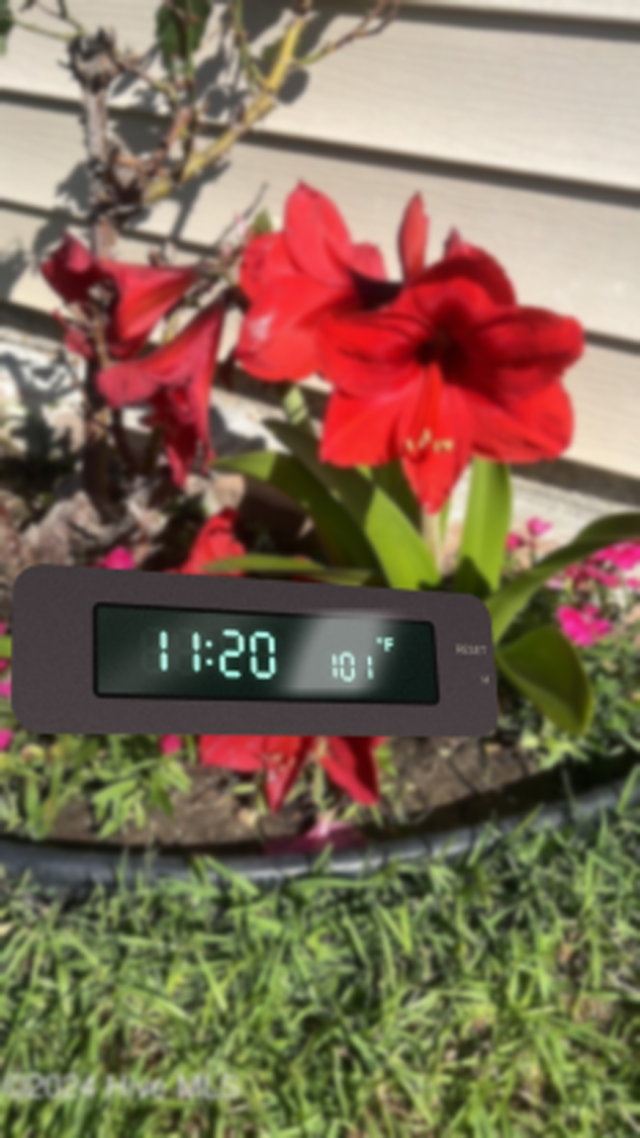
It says 11 h 20 min
